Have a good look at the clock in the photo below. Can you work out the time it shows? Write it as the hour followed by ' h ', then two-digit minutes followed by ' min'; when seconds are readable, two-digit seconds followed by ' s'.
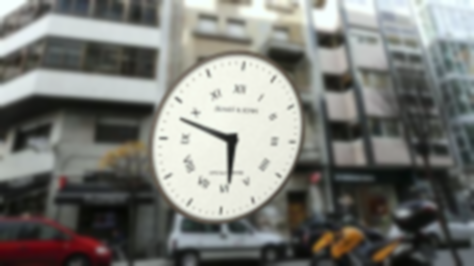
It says 5 h 48 min
